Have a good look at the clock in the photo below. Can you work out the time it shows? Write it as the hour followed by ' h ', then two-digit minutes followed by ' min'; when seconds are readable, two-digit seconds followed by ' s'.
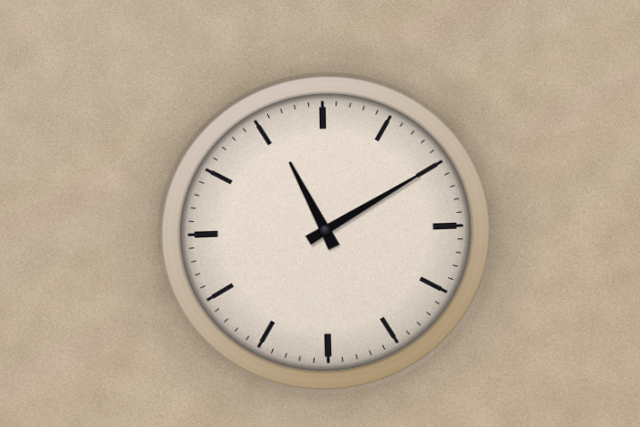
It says 11 h 10 min
